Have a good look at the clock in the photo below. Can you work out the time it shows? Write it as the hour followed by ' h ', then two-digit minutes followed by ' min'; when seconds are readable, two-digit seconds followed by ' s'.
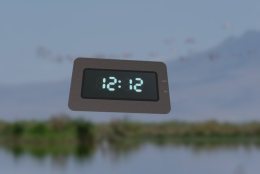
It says 12 h 12 min
